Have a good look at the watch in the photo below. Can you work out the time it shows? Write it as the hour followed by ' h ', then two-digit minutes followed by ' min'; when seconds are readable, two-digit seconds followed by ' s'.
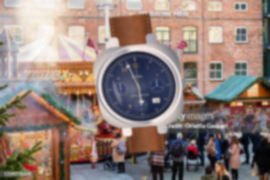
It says 5 h 57 min
